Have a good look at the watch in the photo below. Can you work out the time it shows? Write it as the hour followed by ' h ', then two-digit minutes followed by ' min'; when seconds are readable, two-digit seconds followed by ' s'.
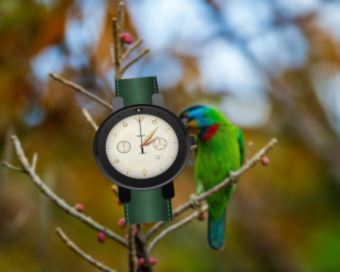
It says 2 h 07 min
